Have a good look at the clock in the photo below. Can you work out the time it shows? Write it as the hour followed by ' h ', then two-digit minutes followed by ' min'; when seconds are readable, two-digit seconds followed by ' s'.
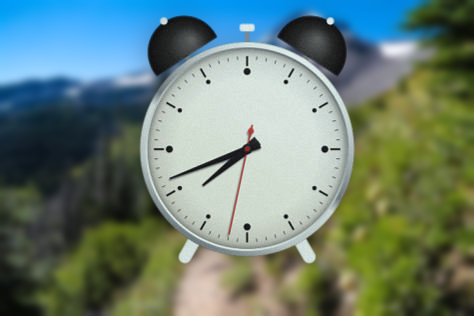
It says 7 h 41 min 32 s
